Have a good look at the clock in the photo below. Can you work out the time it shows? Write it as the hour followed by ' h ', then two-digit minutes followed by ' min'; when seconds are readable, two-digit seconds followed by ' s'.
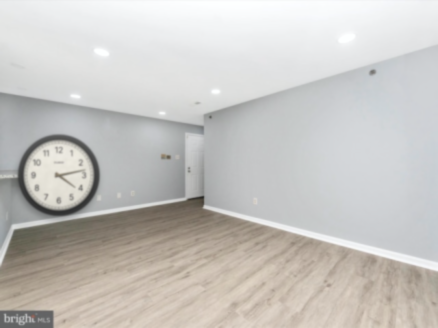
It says 4 h 13 min
